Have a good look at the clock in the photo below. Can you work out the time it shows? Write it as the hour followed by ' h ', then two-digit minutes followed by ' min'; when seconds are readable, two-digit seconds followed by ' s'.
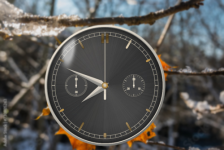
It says 7 h 49 min
